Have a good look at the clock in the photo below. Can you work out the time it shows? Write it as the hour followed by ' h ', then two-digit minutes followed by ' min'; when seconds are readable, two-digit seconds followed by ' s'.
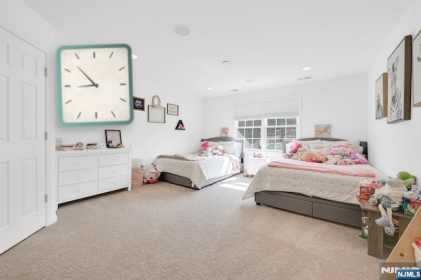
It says 8 h 53 min
